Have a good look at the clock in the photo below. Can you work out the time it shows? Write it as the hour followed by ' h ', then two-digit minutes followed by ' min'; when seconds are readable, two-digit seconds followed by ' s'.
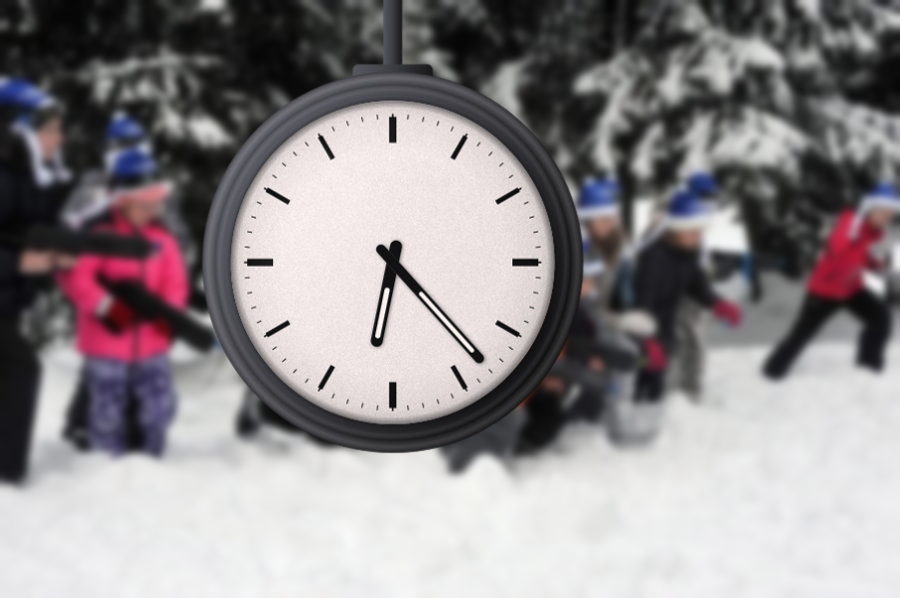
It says 6 h 23 min
